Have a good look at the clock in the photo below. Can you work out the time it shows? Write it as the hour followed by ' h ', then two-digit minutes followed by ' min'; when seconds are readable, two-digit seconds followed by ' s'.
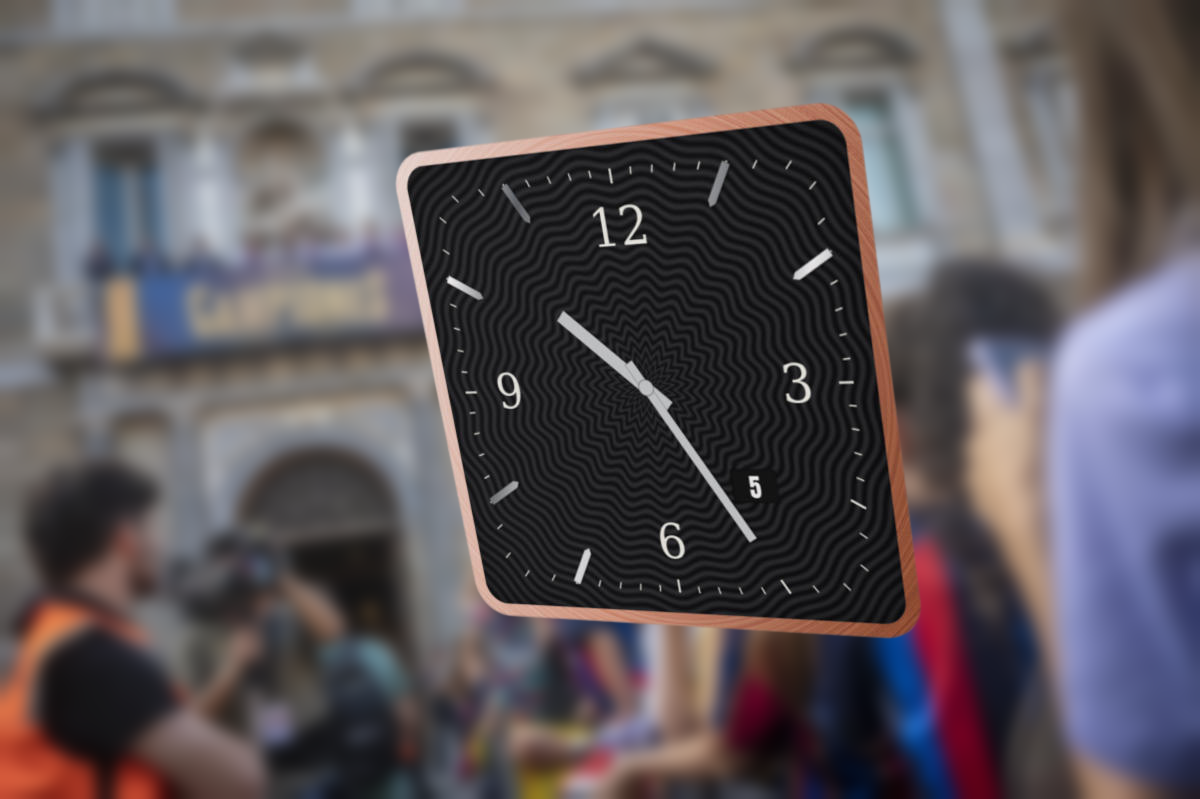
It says 10 h 25 min
